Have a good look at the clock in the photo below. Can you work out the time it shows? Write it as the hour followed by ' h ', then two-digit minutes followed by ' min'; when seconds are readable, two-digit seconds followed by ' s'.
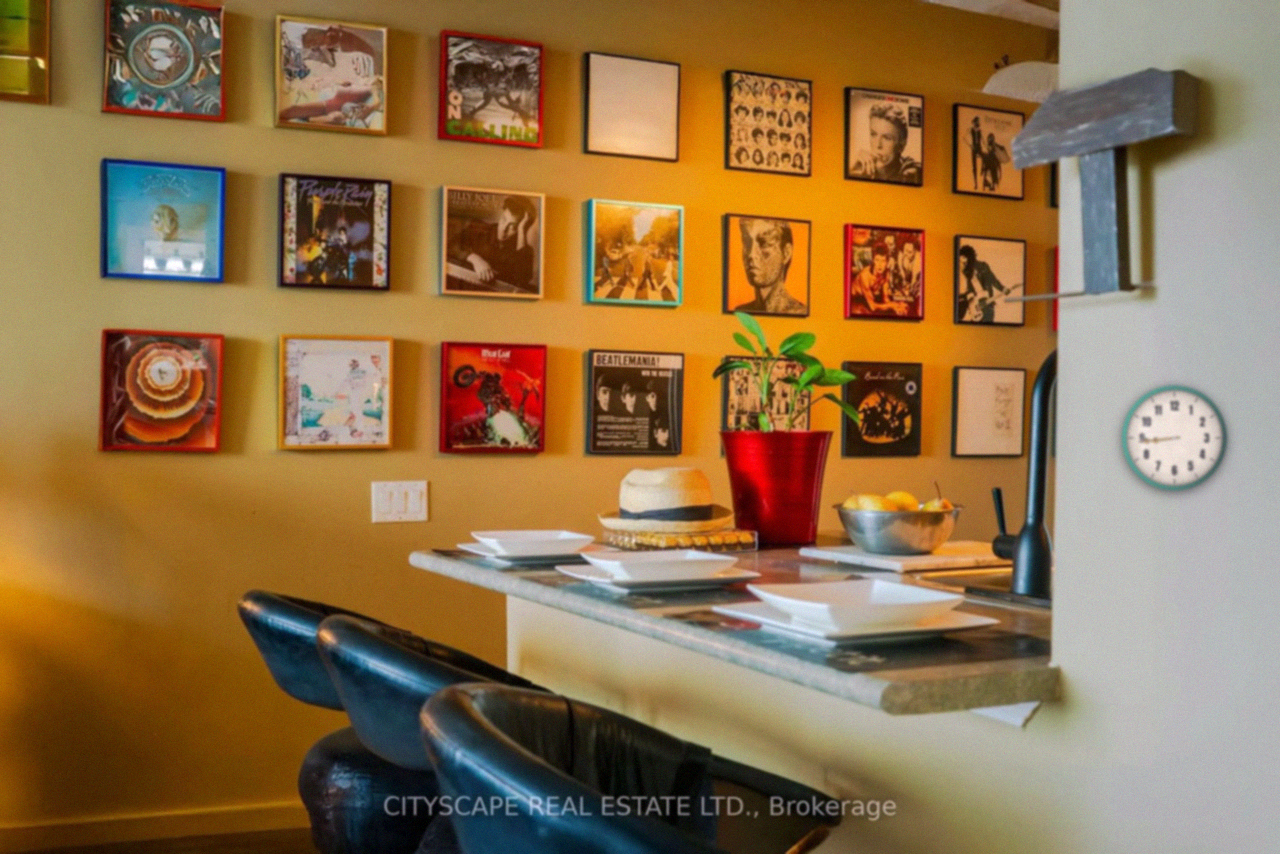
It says 8 h 44 min
